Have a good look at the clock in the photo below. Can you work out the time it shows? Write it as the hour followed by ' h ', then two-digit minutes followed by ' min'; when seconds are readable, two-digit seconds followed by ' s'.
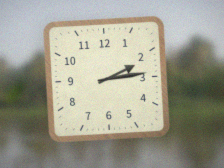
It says 2 h 14 min
